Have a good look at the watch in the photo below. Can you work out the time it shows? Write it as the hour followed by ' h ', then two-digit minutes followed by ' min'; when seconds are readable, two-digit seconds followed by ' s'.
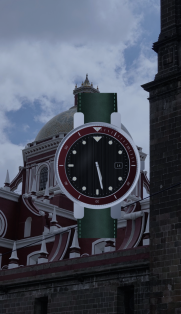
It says 5 h 28 min
